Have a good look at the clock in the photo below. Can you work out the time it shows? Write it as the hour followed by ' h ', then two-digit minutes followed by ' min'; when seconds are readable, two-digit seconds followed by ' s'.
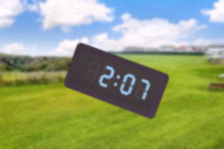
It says 2 h 07 min
